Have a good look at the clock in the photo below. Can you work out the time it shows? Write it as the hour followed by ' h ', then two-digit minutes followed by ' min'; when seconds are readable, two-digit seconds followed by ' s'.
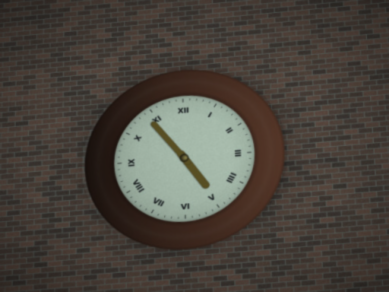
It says 4 h 54 min
